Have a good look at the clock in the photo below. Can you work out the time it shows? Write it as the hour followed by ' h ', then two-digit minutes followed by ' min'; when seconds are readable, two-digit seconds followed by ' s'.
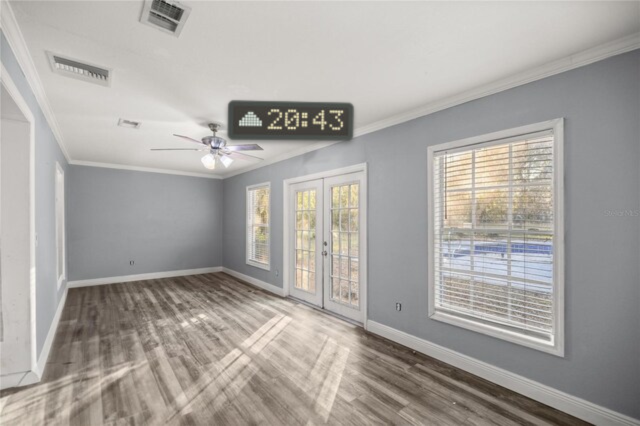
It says 20 h 43 min
